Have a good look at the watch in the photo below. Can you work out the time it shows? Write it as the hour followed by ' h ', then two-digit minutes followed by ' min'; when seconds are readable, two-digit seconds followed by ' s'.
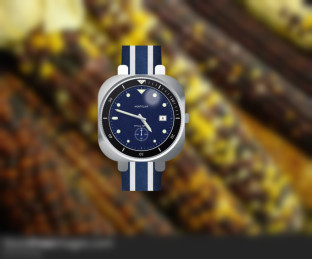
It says 4 h 48 min
